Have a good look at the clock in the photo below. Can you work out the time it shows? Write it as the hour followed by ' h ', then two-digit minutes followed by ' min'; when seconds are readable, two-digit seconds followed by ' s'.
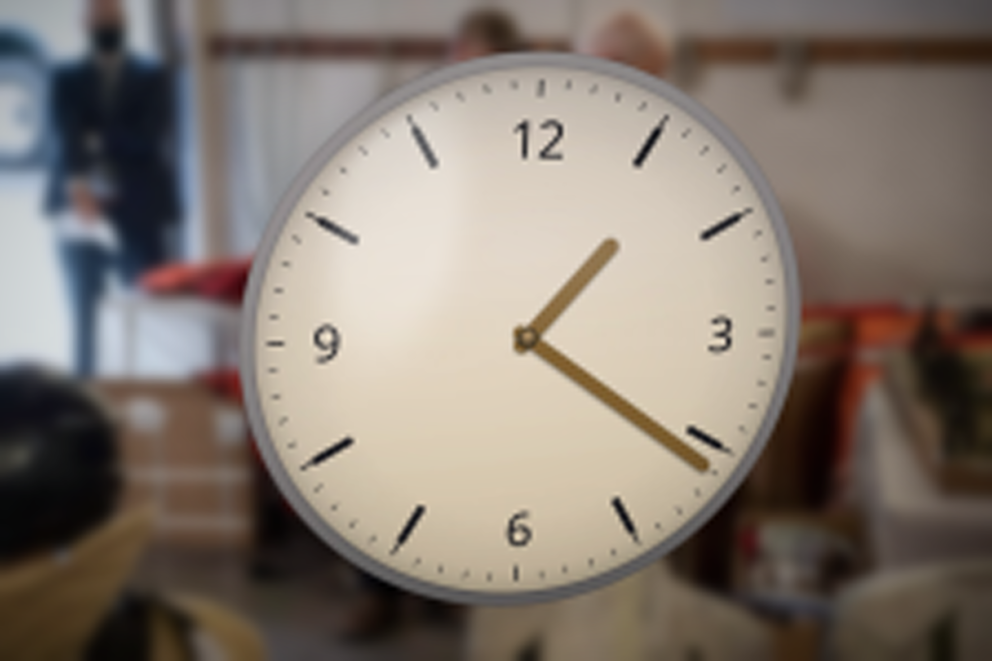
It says 1 h 21 min
